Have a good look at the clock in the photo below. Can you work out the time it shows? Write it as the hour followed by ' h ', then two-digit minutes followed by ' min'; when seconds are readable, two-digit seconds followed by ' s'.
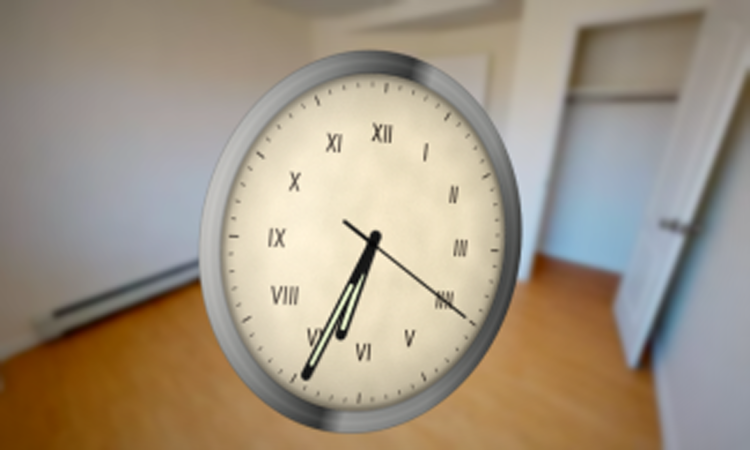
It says 6 h 34 min 20 s
